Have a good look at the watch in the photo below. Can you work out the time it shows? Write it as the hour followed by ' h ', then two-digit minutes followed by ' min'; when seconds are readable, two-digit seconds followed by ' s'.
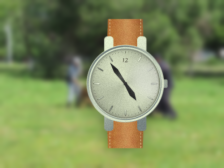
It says 4 h 54 min
